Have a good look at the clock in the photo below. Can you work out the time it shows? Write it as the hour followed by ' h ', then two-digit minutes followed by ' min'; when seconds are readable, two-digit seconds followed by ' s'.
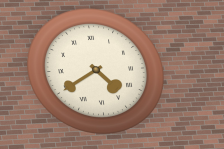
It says 4 h 40 min
